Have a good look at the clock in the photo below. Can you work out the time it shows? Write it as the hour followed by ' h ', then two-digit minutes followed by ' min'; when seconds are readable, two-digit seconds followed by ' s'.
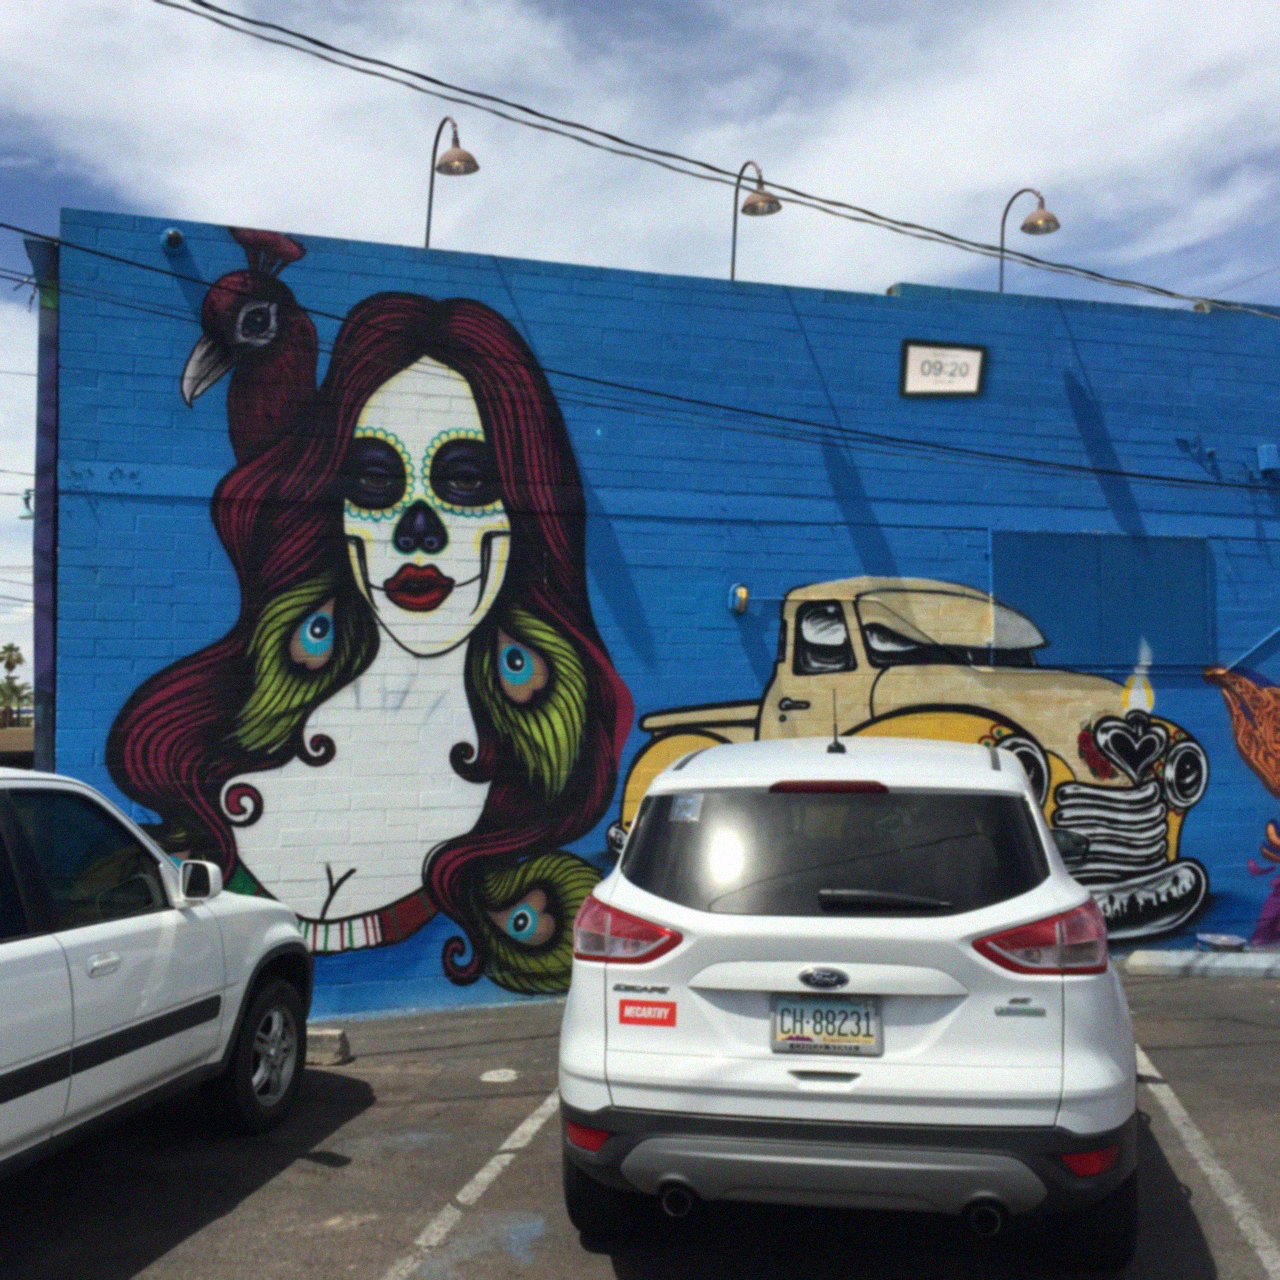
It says 9 h 20 min
